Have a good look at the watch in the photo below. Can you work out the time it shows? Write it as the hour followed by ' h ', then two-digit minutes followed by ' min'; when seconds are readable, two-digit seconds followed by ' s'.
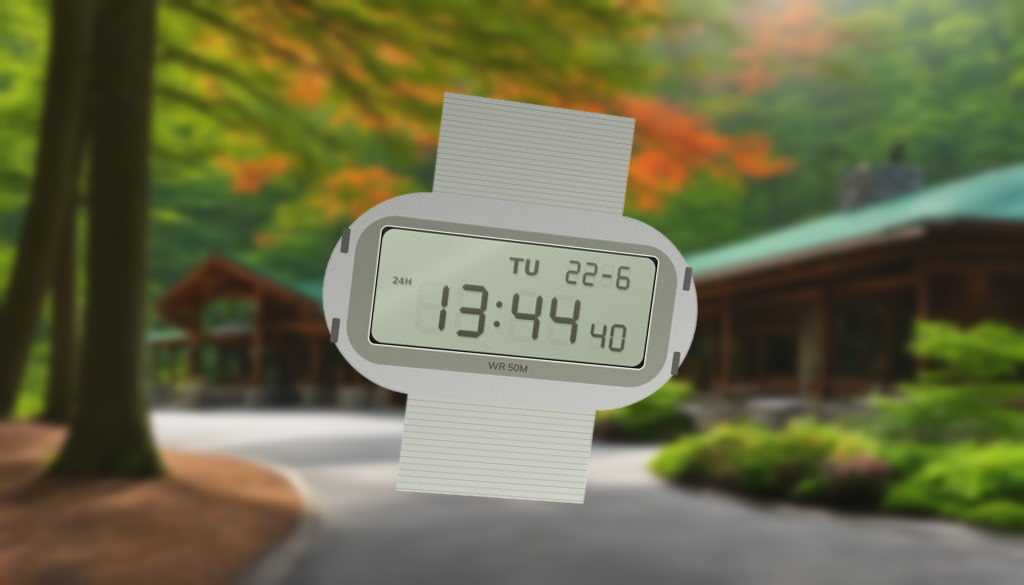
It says 13 h 44 min 40 s
